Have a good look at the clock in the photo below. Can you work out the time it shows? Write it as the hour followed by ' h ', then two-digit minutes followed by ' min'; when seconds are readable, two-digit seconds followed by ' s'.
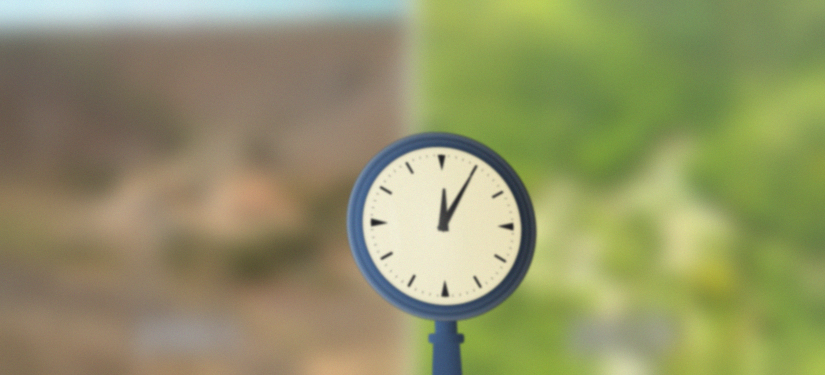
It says 12 h 05 min
